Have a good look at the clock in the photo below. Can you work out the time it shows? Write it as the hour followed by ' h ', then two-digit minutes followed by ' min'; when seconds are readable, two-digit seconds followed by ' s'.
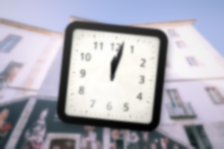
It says 12 h 02 min
